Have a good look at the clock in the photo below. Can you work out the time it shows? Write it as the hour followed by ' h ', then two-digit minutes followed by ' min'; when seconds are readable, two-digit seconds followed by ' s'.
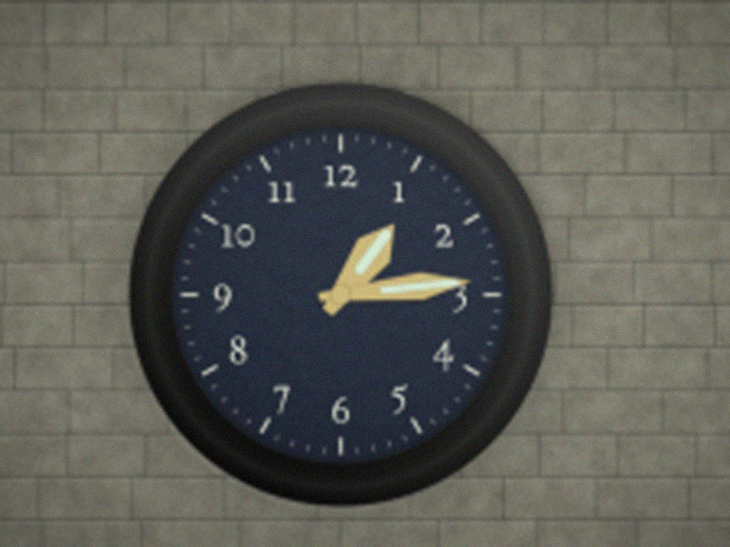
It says 1 h 14 min
